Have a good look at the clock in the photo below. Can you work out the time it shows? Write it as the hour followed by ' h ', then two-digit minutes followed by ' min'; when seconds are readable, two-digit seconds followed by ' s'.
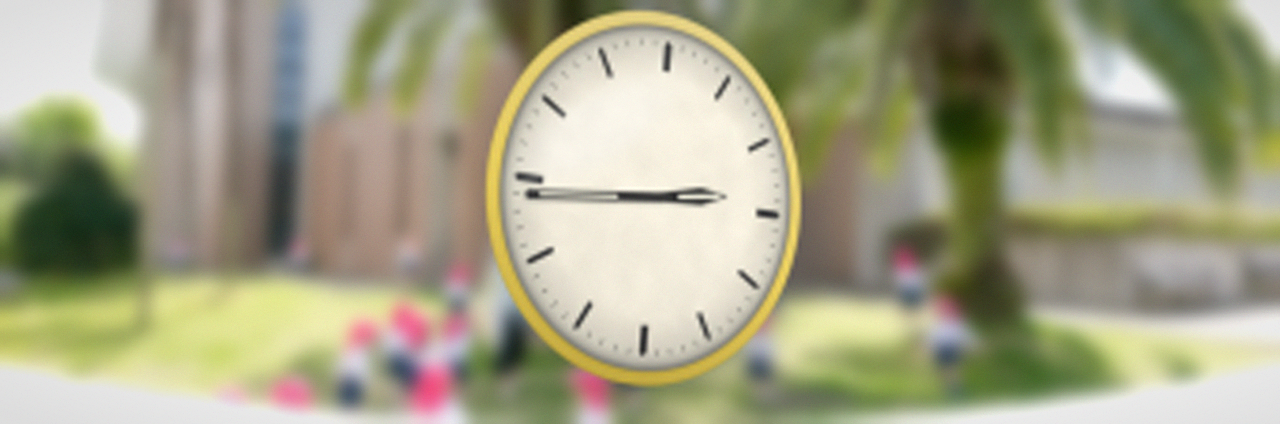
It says 2 h 44 min
